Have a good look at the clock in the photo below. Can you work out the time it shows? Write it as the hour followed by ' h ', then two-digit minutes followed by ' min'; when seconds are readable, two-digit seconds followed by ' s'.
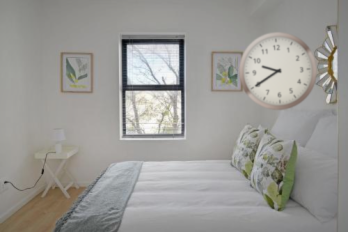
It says 9 h 40 min
